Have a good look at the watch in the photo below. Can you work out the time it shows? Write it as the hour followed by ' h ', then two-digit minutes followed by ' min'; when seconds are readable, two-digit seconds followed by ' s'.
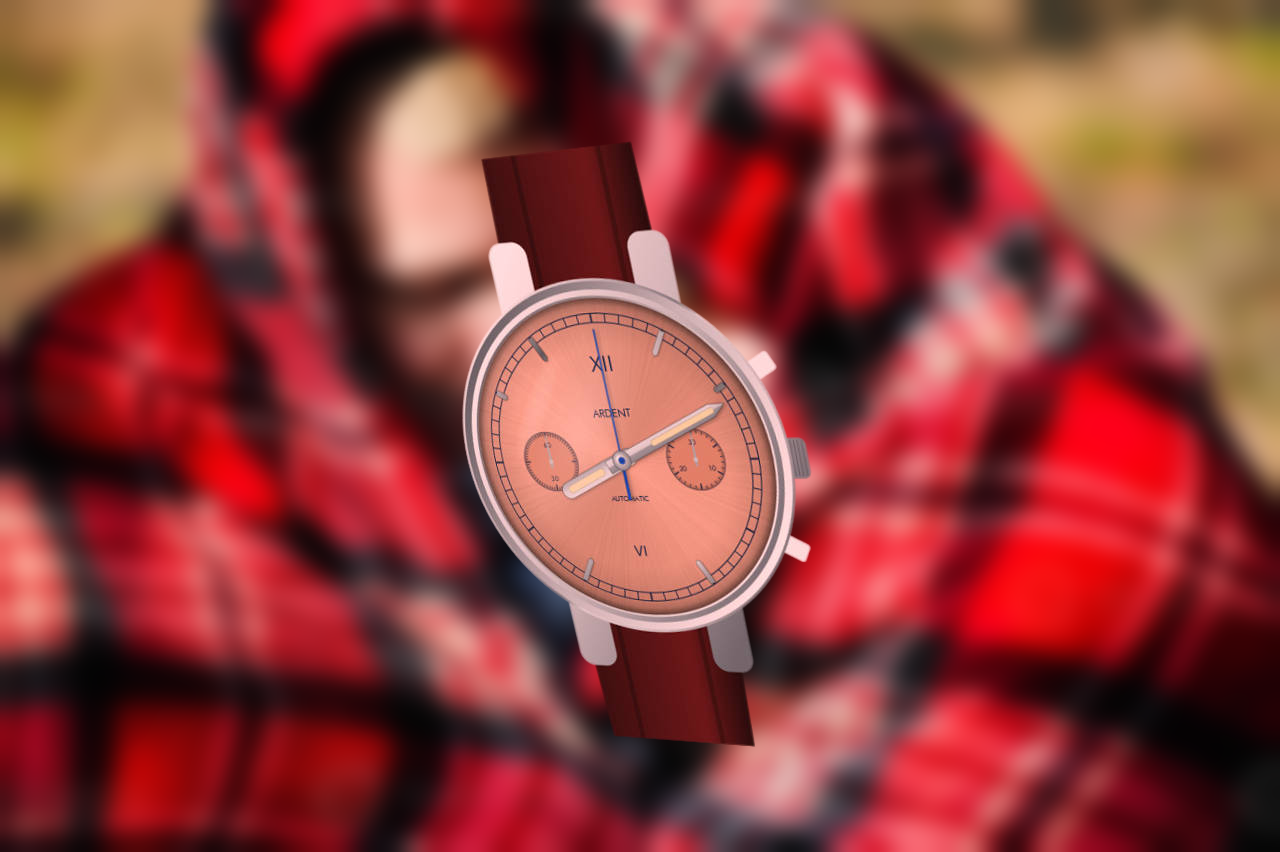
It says 8 h 11 min
